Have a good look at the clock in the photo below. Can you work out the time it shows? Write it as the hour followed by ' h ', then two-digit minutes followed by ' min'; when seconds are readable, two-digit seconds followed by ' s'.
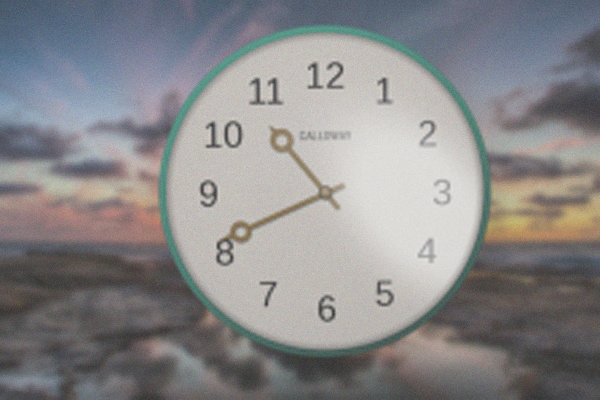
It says 10 h 41 min
